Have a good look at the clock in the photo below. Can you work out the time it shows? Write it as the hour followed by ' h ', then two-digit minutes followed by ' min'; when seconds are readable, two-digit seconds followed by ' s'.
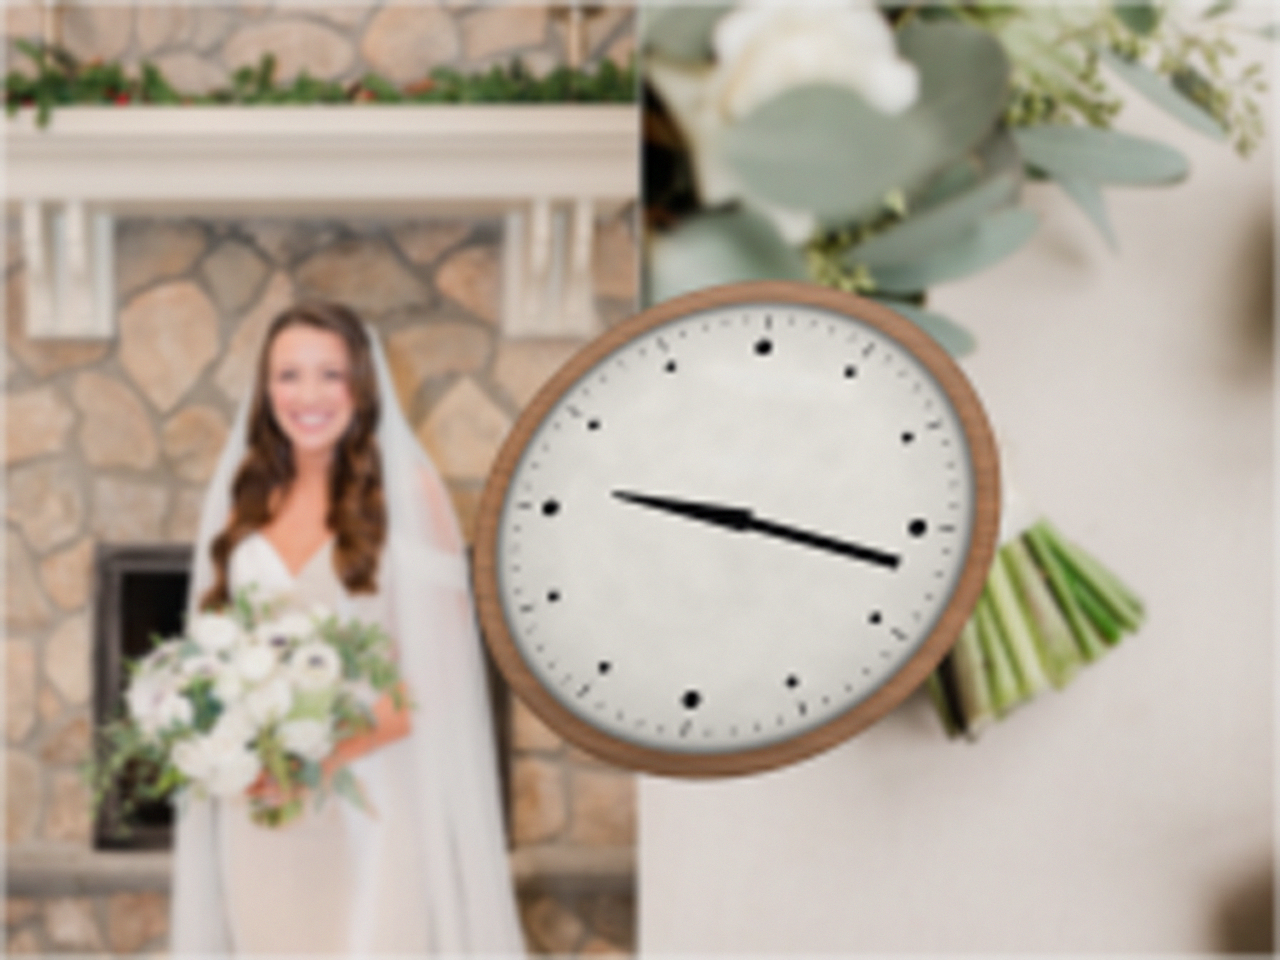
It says 9 h 17 min
